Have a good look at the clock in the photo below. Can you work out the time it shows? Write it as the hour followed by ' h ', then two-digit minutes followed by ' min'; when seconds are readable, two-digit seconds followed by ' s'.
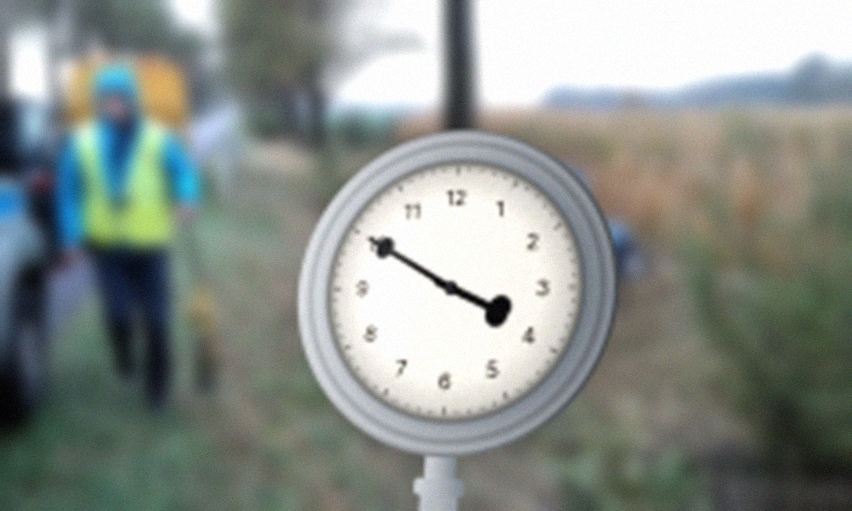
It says 3 h 50 min
